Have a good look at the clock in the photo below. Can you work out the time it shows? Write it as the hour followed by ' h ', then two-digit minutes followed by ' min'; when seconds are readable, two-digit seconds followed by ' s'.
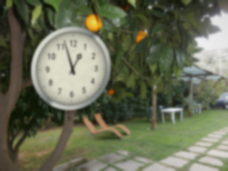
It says 12 h 57 min
